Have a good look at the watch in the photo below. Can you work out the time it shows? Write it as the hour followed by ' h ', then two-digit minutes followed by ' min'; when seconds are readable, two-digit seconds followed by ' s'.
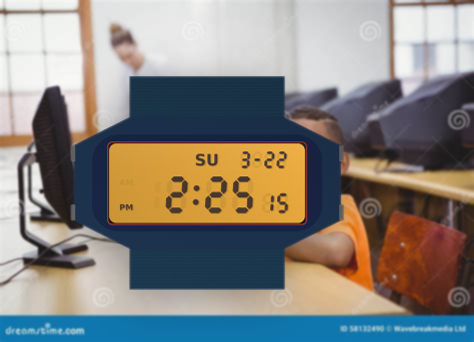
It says 2 h 25 min 15 s
